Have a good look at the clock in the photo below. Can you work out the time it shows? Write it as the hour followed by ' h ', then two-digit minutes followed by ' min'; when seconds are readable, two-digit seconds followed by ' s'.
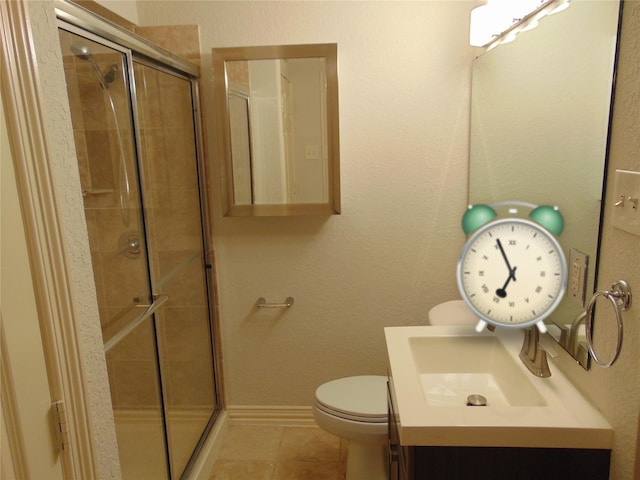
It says 6 h 56 min
